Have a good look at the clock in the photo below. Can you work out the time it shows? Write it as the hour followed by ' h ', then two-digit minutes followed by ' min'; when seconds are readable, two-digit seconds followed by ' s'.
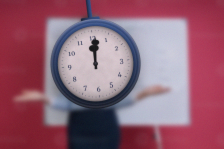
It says 12 h 01 min
